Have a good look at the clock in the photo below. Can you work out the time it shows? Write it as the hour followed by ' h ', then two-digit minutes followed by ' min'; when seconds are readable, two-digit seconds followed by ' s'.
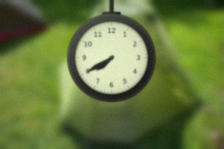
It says 7 h 40 min
